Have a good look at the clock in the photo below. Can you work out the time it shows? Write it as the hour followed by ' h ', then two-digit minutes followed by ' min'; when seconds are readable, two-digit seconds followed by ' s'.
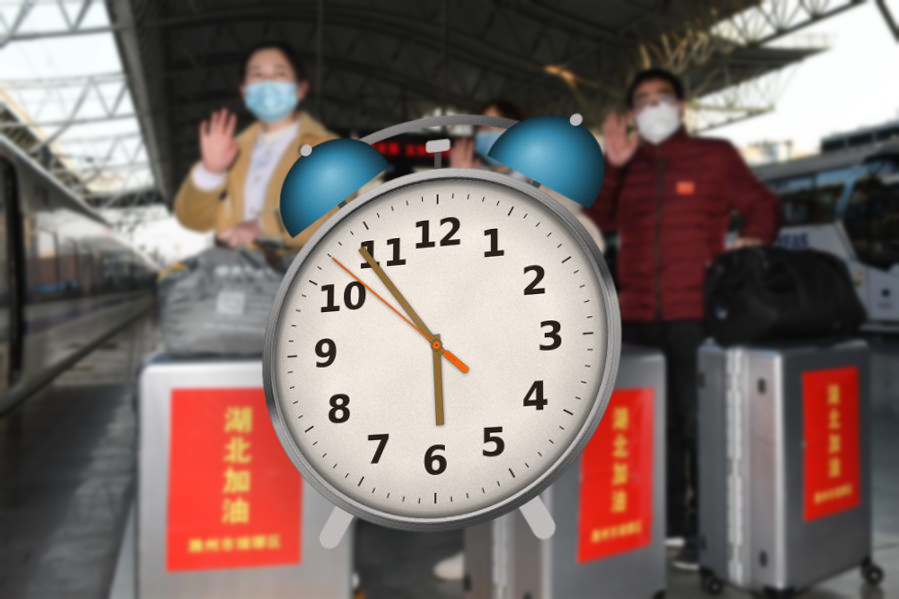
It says 5 h 53 min 52 s
